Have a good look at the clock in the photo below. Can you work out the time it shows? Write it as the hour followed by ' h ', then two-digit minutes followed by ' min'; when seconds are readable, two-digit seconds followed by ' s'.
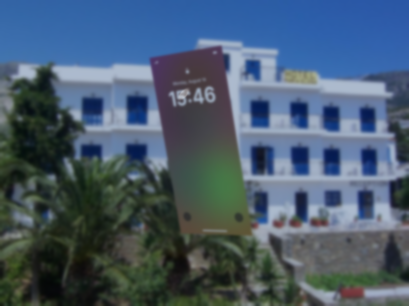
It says 15 h 46 min
